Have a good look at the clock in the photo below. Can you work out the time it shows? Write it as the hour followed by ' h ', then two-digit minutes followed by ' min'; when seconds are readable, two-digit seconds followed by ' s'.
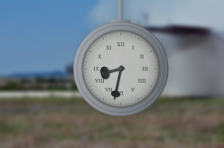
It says 8 h 32 min
